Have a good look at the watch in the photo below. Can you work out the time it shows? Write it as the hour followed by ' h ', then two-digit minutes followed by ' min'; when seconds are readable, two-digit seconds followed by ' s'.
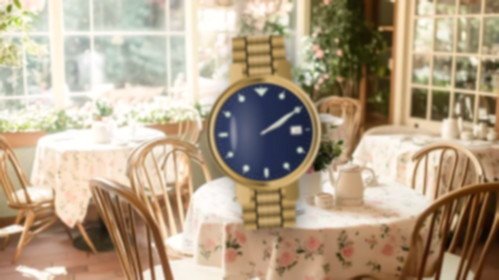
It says 2 h 10 min
